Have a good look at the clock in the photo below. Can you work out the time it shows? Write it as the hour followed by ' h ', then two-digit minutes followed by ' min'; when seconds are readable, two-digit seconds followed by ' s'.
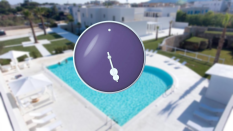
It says 5 h 27 min
